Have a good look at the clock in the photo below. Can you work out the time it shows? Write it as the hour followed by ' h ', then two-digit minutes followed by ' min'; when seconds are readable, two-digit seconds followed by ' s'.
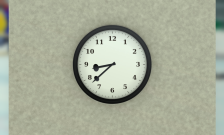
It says 8 h 38 min
